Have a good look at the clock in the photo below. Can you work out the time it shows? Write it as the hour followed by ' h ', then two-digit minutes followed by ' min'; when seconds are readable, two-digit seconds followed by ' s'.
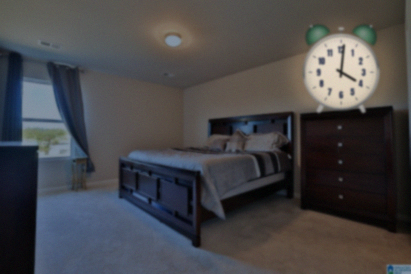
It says 4 h 01 min
